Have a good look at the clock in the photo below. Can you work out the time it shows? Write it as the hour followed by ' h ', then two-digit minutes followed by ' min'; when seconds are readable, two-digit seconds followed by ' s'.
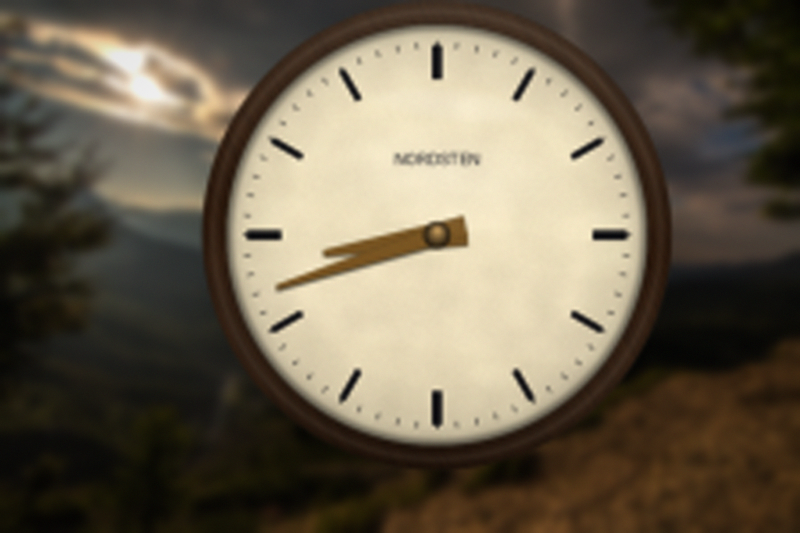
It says 8 h 42 min
